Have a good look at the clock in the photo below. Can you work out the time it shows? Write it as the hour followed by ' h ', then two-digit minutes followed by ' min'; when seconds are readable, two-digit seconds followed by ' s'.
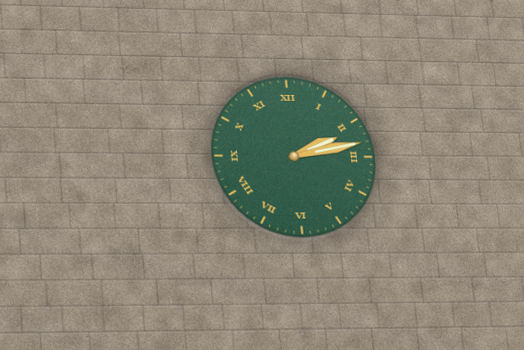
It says 2 h 13 min
